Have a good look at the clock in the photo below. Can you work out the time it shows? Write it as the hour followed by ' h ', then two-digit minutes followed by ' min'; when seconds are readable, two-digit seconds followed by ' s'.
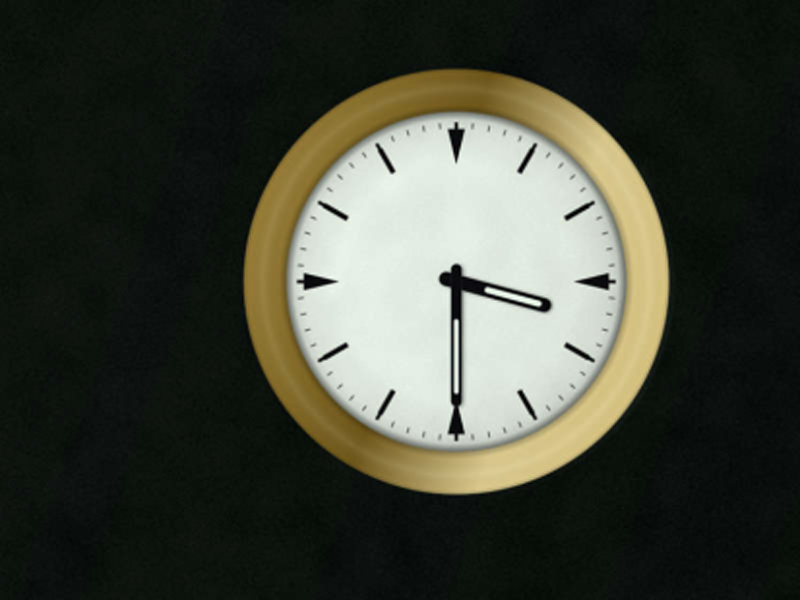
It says 3 h 30 min
